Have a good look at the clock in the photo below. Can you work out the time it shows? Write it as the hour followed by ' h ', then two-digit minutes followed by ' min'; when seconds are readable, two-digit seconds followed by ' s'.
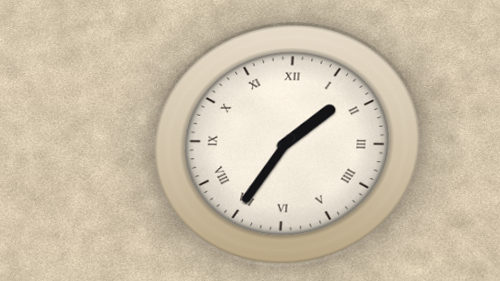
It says 1 h 35 min
